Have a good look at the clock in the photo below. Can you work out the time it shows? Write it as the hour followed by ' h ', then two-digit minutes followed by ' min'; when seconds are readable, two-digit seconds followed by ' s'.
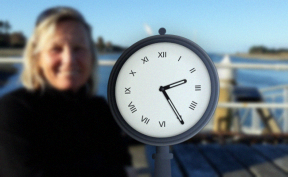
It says 2 h 25 min
